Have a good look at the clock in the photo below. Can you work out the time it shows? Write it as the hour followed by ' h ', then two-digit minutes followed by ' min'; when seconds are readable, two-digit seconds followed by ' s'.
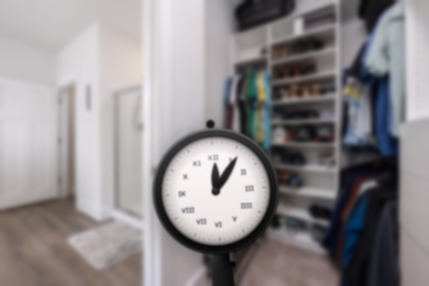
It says 12 h 06 min
